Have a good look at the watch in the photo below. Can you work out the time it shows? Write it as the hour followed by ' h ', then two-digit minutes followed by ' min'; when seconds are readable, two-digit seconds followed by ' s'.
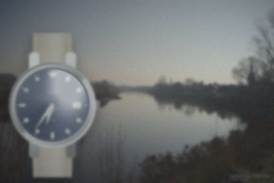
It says 6 h 36 min
